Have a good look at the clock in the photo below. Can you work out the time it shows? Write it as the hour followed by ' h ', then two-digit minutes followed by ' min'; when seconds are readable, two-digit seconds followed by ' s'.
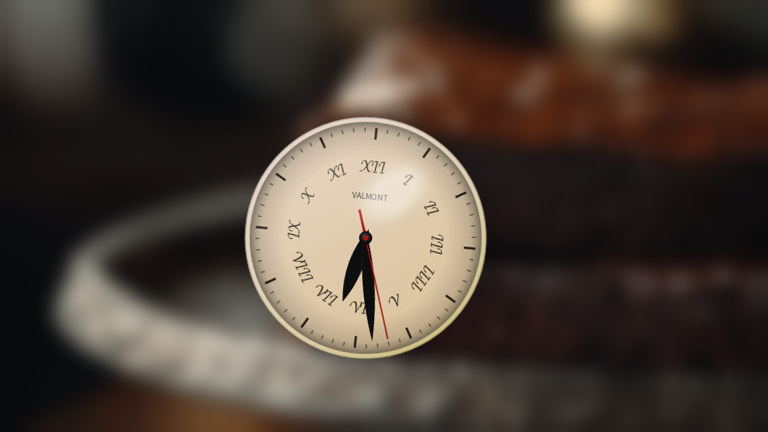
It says 6 h 28 min 27 s
